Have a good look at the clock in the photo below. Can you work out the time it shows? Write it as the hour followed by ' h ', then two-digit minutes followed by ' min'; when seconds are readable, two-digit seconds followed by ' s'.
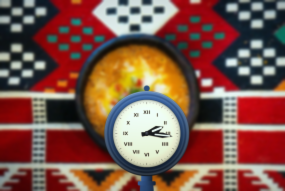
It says 2 h 16 min
